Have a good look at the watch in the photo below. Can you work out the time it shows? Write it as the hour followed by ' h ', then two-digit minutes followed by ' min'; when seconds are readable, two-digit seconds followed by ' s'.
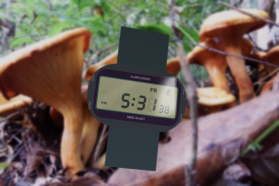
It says 5 h 31 min 38 s
